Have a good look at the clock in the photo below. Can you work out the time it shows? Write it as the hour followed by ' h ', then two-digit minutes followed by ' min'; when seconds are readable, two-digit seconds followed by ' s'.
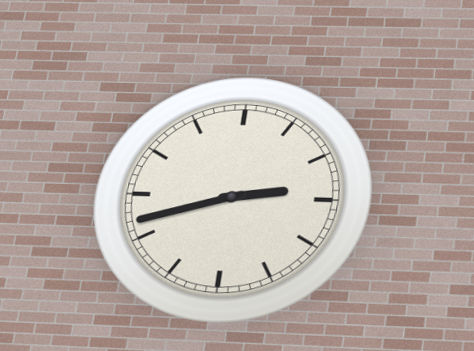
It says 2 h 42 min
